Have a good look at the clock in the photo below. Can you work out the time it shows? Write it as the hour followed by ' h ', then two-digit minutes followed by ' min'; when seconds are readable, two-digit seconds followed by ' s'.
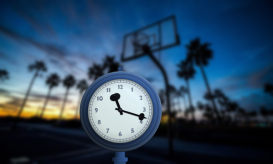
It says 11 h 18 min
